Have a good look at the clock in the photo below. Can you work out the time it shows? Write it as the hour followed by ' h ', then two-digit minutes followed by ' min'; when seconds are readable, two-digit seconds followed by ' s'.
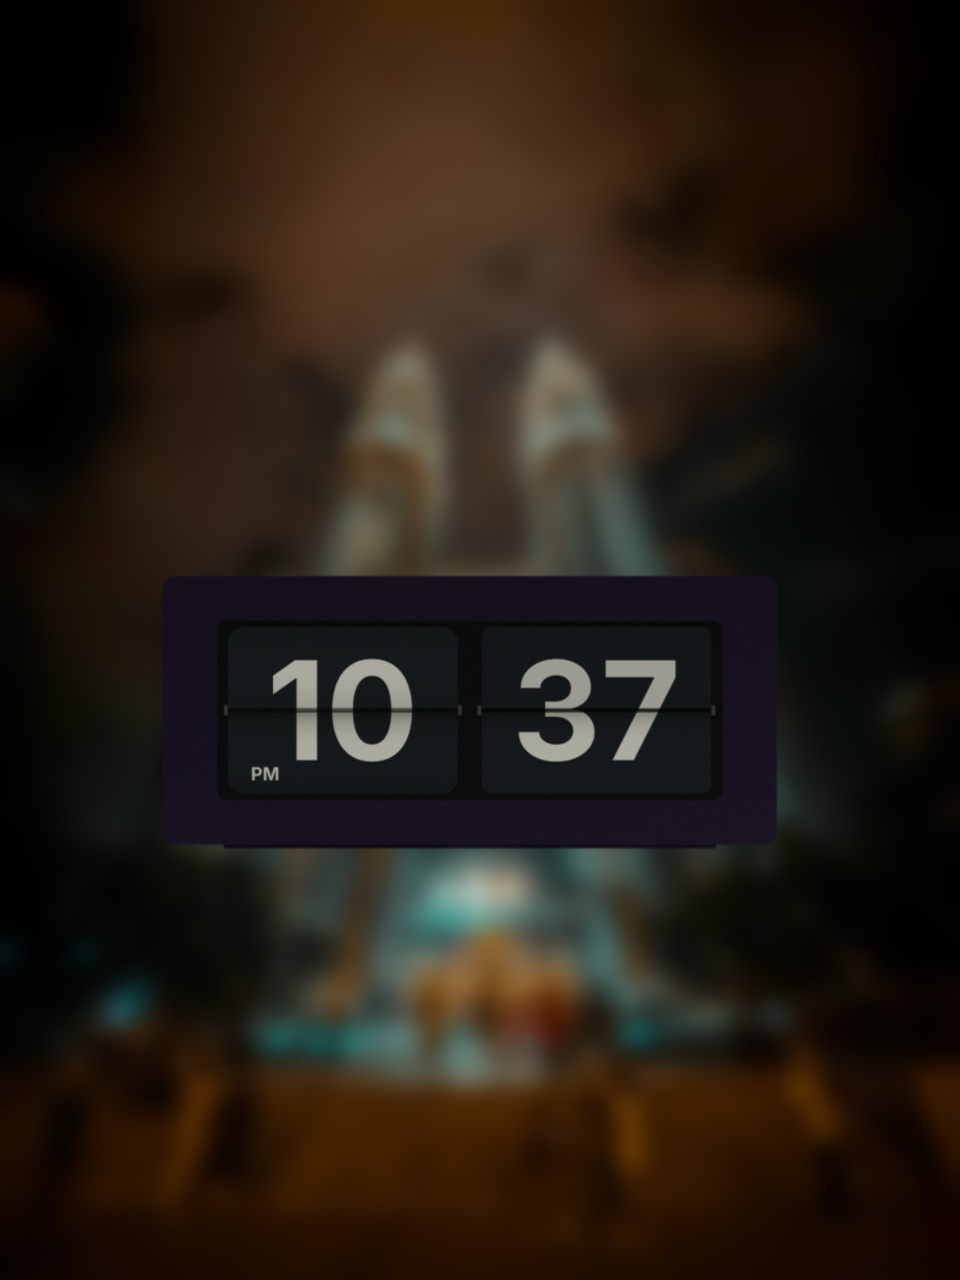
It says 10 h 37 min
